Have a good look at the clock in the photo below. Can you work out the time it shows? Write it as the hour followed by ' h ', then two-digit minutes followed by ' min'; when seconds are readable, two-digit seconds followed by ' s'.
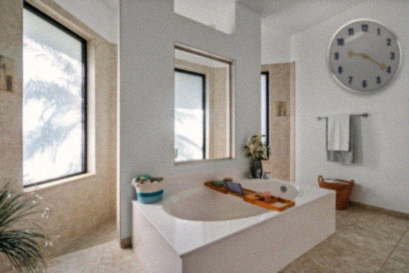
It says 9 h 20 min
